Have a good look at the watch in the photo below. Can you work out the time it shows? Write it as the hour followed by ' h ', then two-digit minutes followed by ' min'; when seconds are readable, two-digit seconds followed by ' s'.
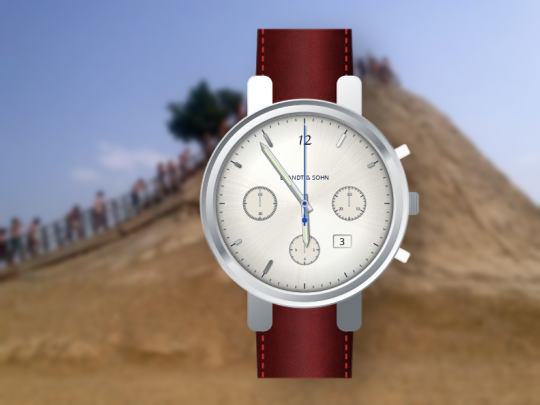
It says 5 h 54 min
